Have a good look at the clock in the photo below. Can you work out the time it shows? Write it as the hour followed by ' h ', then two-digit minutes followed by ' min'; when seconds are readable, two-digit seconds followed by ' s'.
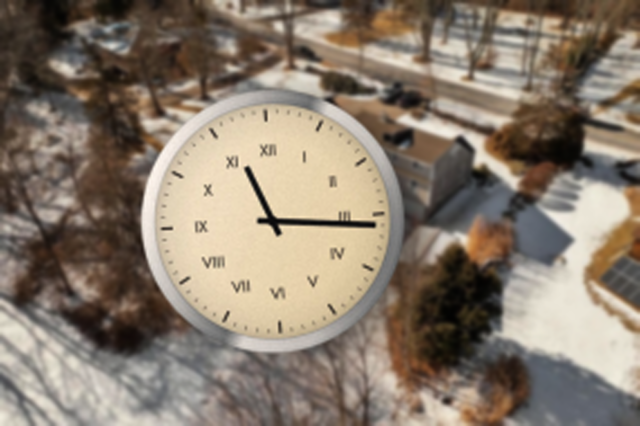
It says 11 h 16 min
